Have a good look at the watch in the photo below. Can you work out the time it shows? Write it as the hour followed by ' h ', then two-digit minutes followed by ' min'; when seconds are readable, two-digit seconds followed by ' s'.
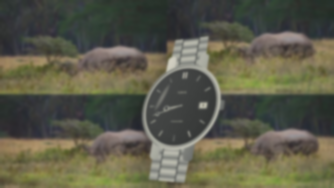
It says 8 h 42 min
